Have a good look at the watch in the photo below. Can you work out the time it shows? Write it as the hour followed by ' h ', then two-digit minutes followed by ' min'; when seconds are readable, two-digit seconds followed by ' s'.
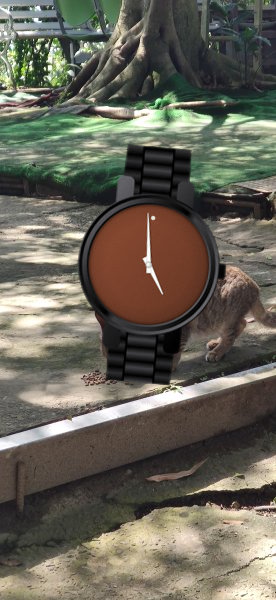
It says 4 h 59 min
